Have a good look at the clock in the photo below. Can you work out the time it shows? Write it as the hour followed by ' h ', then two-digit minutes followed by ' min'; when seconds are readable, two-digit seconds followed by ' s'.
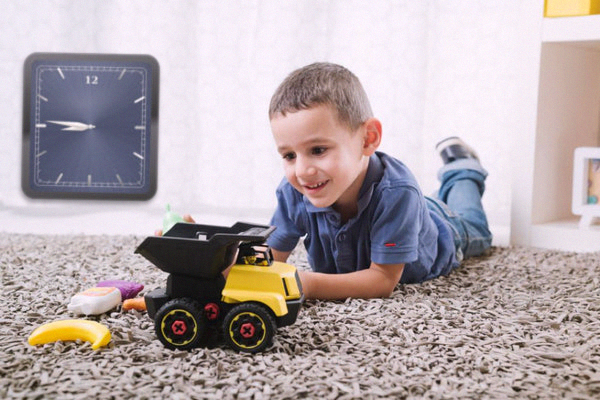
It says 8 h 46 min
